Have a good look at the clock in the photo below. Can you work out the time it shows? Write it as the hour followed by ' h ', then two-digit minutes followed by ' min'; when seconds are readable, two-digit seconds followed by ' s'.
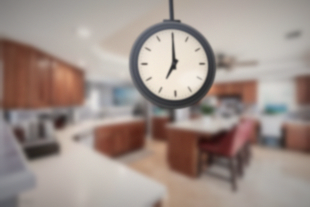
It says 7 h 00 min
